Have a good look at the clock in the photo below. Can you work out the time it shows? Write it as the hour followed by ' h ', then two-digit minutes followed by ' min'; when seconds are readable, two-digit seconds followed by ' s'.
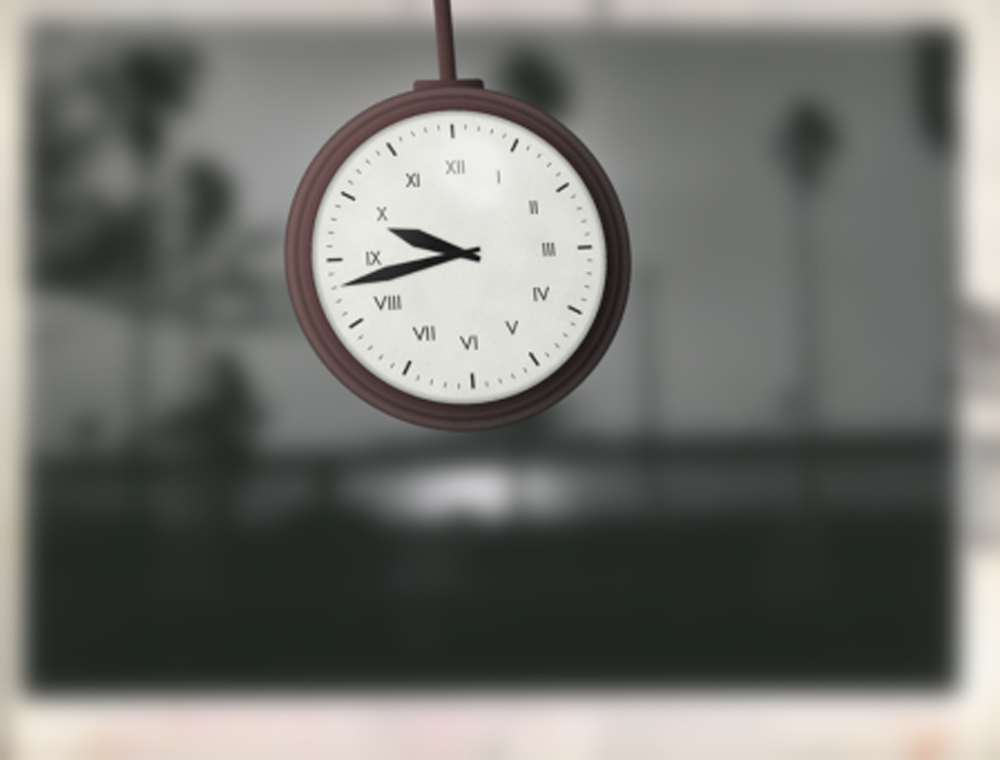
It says 9 h 43 min
